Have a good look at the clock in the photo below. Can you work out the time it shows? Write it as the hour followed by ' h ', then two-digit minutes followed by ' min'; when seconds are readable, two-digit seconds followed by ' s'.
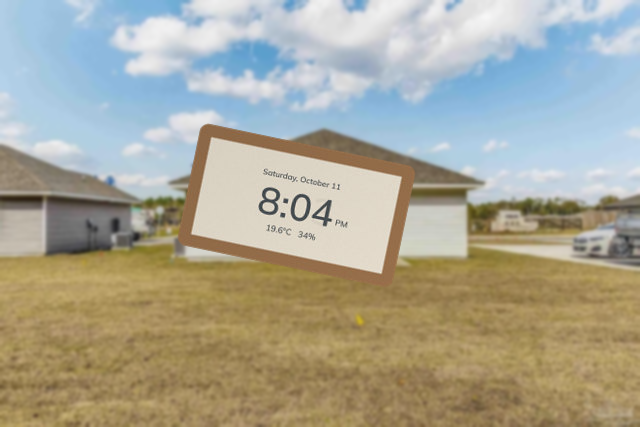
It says 8 h 04 min
